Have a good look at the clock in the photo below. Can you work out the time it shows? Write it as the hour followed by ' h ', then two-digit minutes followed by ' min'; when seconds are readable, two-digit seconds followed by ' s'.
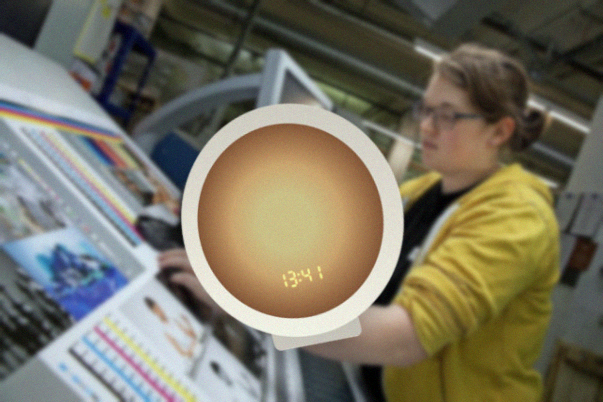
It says 13 h 41 min
